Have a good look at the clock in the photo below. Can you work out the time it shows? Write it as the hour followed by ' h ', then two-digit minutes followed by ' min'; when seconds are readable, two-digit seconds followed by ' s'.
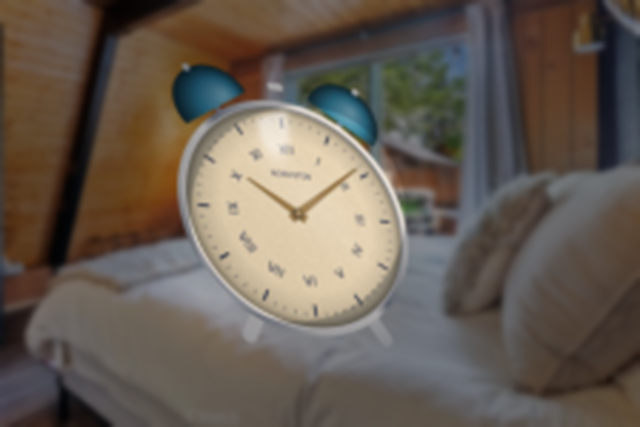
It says 10 h 09 min
